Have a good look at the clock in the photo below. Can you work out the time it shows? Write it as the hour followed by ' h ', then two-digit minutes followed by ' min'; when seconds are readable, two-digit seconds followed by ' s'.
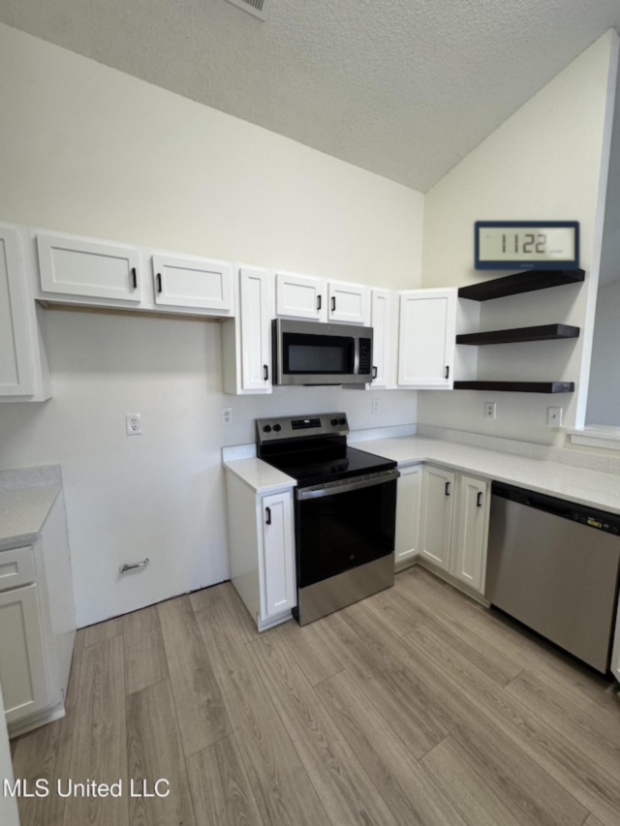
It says 11 h 22 min
